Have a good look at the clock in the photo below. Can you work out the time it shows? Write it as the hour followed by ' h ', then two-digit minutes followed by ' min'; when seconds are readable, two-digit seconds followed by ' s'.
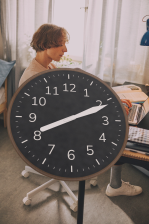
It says 8 h 11 min
